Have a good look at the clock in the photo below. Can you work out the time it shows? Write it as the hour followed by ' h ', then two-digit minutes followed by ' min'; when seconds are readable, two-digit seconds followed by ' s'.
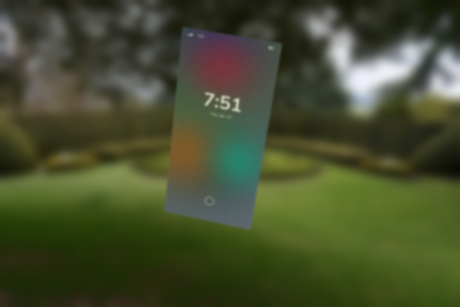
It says 7 h 51 min
